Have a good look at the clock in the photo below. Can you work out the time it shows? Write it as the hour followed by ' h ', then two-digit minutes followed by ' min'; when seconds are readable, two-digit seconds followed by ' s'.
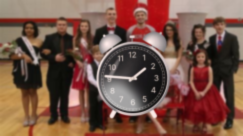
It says 1 h 46 min
